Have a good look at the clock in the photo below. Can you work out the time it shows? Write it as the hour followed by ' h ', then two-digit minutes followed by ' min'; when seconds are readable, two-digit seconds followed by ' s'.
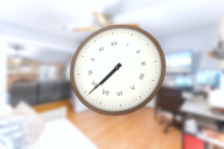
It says 7 h 39 min
